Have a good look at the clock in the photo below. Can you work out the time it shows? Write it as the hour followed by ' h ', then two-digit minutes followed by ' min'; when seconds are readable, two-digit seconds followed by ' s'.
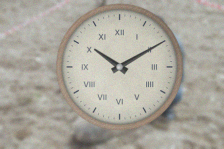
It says 10 h 10 min
